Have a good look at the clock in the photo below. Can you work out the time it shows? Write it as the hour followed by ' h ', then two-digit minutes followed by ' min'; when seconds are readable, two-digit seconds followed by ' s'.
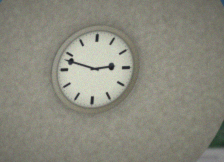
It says 2 h 48 min
